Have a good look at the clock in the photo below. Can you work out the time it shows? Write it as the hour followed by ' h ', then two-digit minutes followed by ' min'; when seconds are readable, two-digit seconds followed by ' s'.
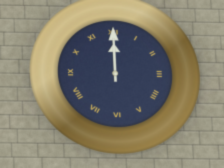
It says 12 h 00 min
